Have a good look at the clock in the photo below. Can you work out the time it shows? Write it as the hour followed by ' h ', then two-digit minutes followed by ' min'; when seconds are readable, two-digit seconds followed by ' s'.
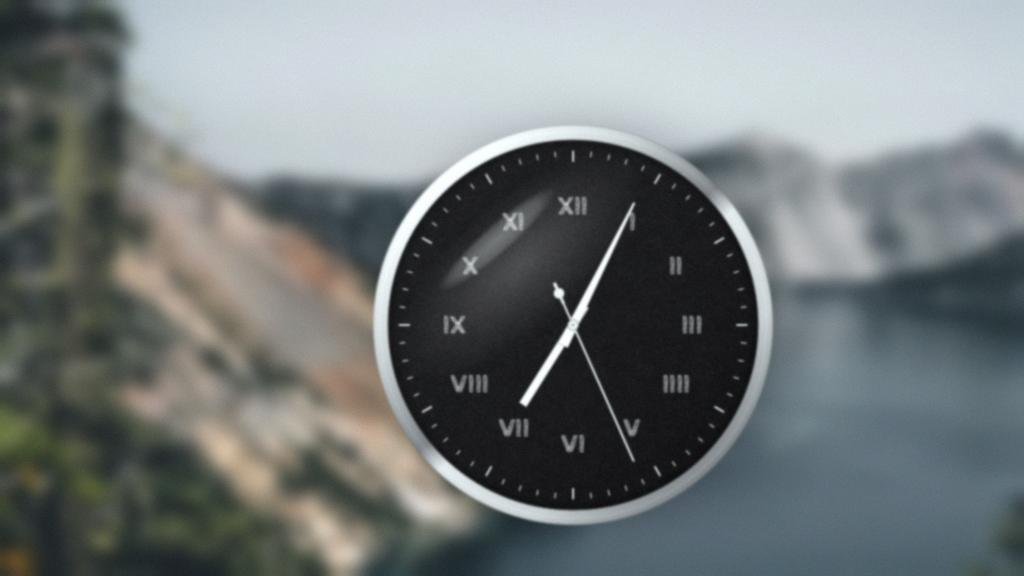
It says 7 h 04 min 26 s
